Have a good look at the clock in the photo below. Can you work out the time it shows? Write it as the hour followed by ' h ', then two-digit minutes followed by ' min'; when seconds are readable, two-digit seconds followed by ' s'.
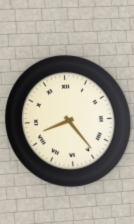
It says 8 h 24 min
